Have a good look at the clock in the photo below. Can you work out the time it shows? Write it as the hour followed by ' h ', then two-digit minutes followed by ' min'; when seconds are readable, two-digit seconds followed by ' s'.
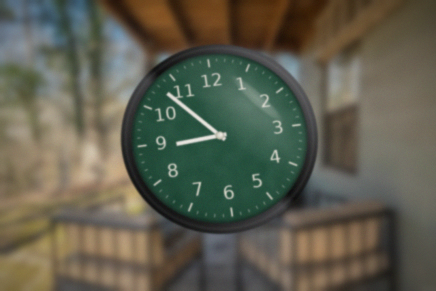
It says 8 h 53 min
